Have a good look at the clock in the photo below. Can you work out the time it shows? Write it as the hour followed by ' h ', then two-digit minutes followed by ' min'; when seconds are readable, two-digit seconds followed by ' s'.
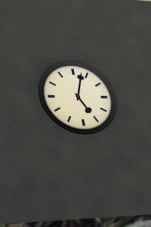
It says 5 h 03 min
